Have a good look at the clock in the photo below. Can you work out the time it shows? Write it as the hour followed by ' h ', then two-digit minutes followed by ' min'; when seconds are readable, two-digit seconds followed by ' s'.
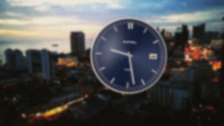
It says 9 h 28 min
